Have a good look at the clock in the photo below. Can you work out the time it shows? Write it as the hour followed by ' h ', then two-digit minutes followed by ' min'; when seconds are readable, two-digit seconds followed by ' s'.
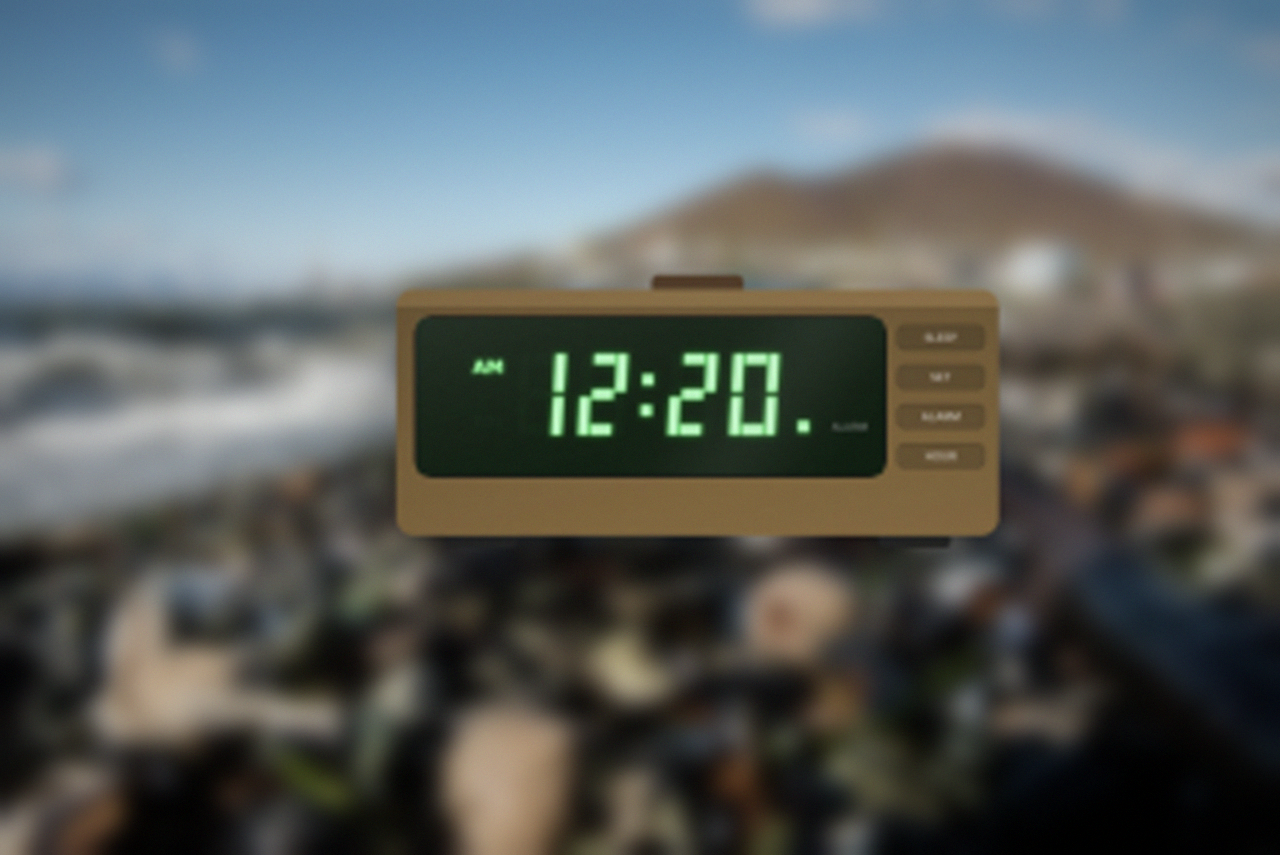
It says 12 h 20 min
